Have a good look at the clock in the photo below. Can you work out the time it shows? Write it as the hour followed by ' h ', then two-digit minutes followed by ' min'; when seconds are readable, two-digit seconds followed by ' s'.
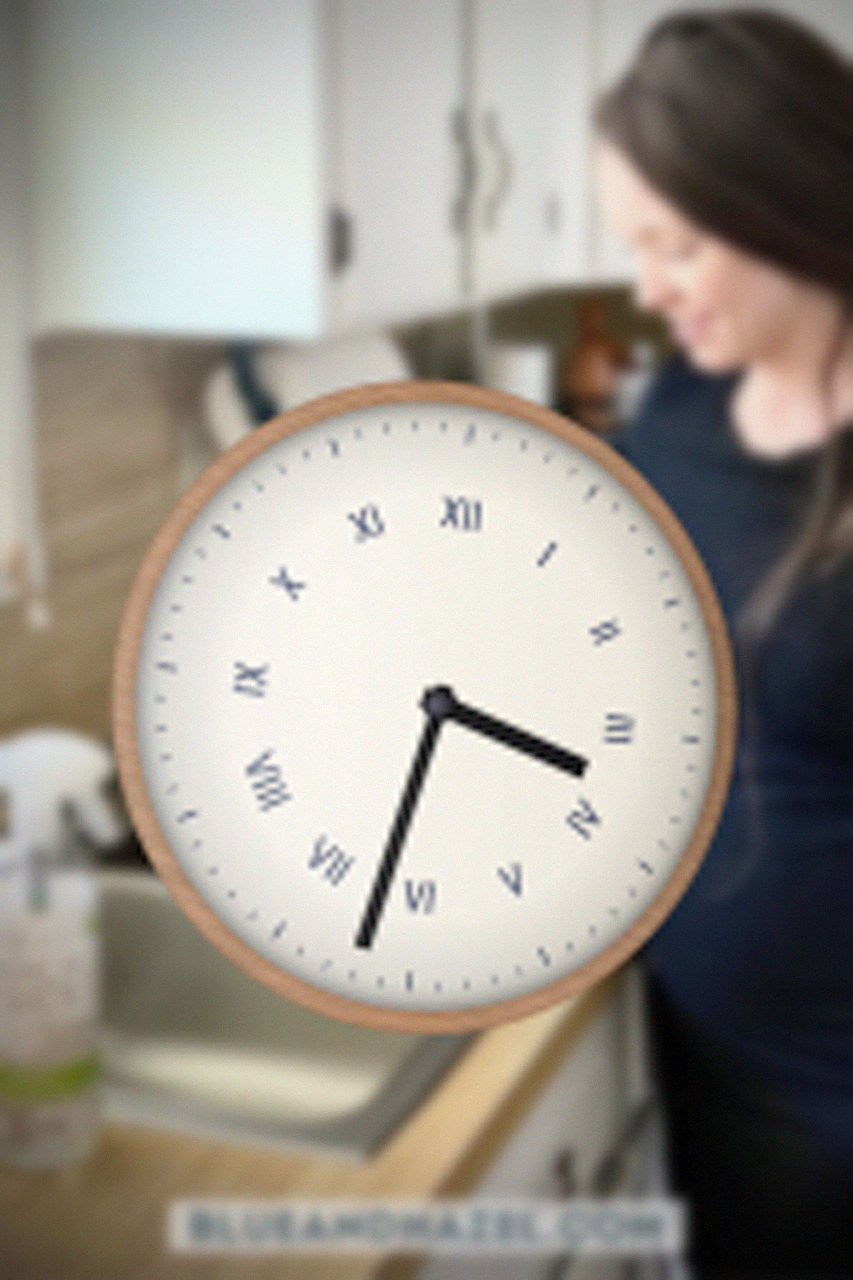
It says 3 h 32 min
